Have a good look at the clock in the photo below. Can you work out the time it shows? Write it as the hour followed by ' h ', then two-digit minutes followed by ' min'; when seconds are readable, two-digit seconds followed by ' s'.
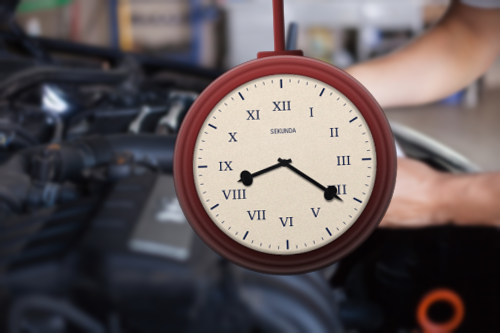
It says 8 h 21 min
